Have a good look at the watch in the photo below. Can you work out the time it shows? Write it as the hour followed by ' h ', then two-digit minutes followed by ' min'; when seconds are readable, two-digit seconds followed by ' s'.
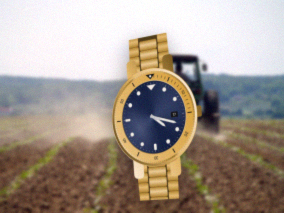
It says 4 h 18 min
